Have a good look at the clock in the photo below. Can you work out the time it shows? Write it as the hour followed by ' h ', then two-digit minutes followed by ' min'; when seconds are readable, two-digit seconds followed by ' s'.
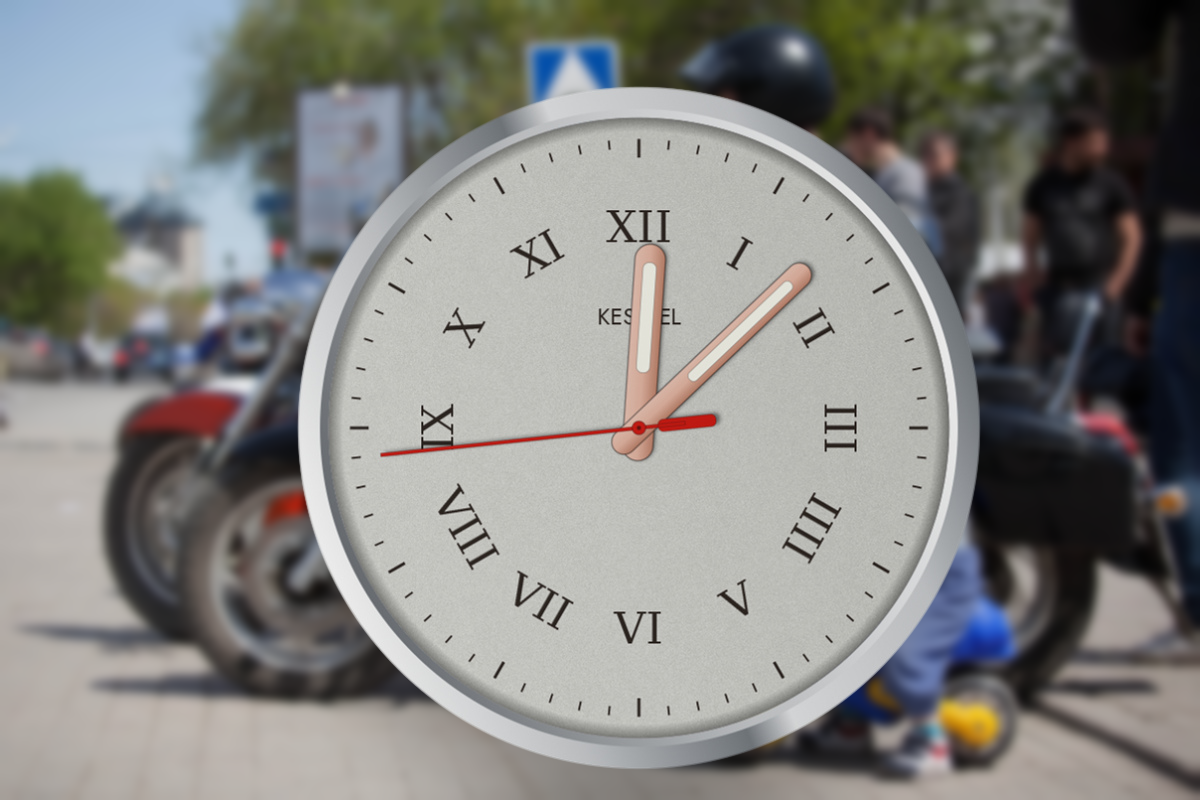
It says 12 h 07 min 44 s
